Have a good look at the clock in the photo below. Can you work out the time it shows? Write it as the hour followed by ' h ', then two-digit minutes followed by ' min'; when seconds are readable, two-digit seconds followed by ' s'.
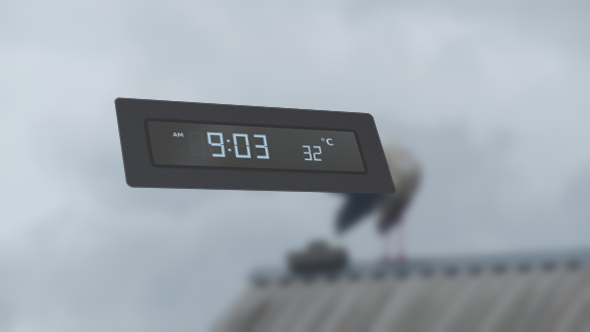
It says 9 h 03 min
